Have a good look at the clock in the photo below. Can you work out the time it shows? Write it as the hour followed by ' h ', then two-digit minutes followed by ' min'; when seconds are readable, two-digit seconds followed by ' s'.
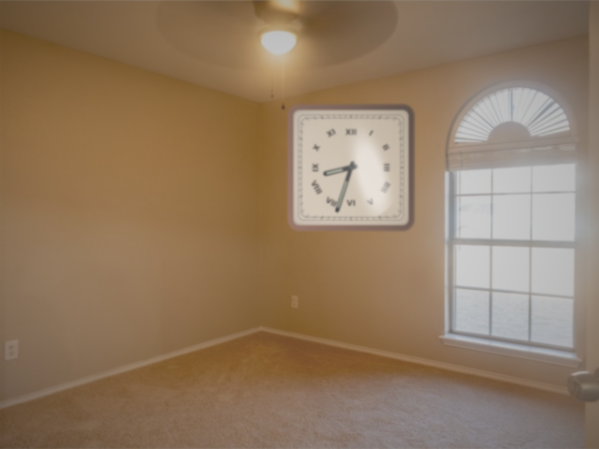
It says 8 h 33 min
